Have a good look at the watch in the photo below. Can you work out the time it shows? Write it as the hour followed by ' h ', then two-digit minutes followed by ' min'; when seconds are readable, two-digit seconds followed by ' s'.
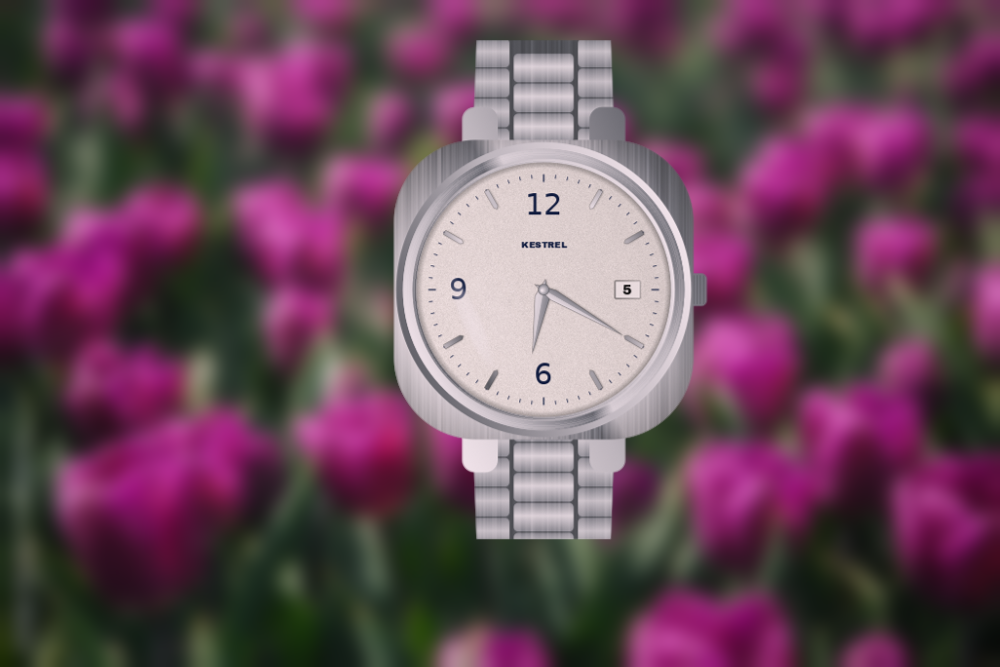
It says 6 h 20 min
